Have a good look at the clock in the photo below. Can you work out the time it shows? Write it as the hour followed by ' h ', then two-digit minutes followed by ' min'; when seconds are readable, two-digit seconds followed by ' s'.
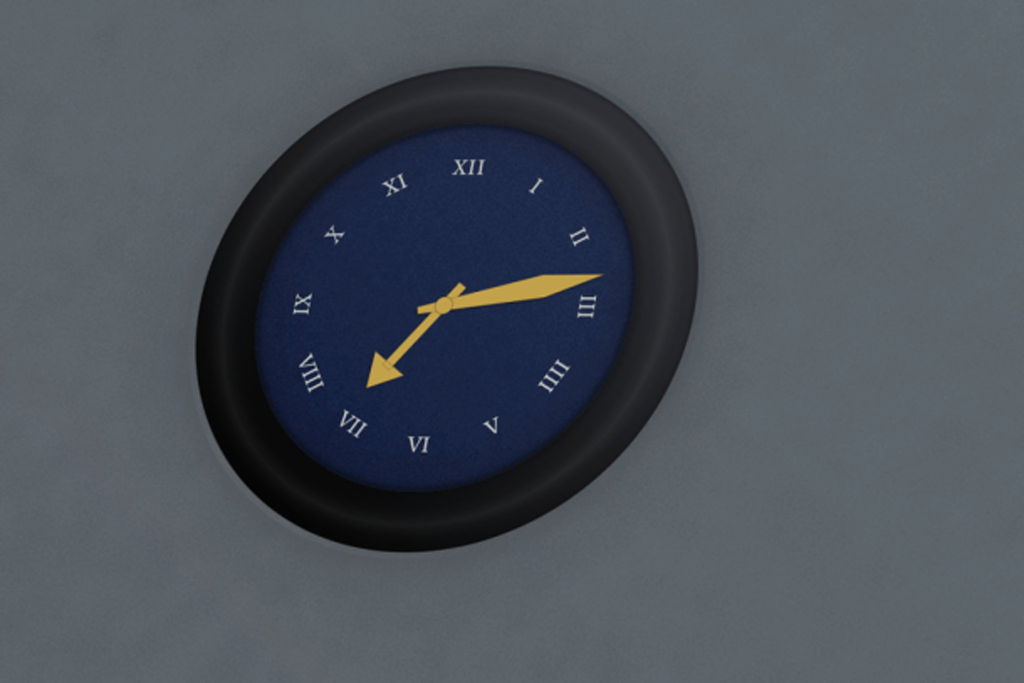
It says 7 h 13 min
